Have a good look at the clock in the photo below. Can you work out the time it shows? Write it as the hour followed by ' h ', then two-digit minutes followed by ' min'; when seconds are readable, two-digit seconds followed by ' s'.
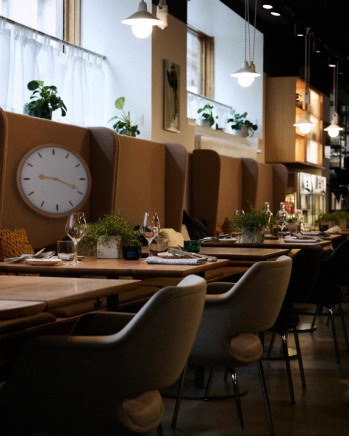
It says 9 h 19 min
